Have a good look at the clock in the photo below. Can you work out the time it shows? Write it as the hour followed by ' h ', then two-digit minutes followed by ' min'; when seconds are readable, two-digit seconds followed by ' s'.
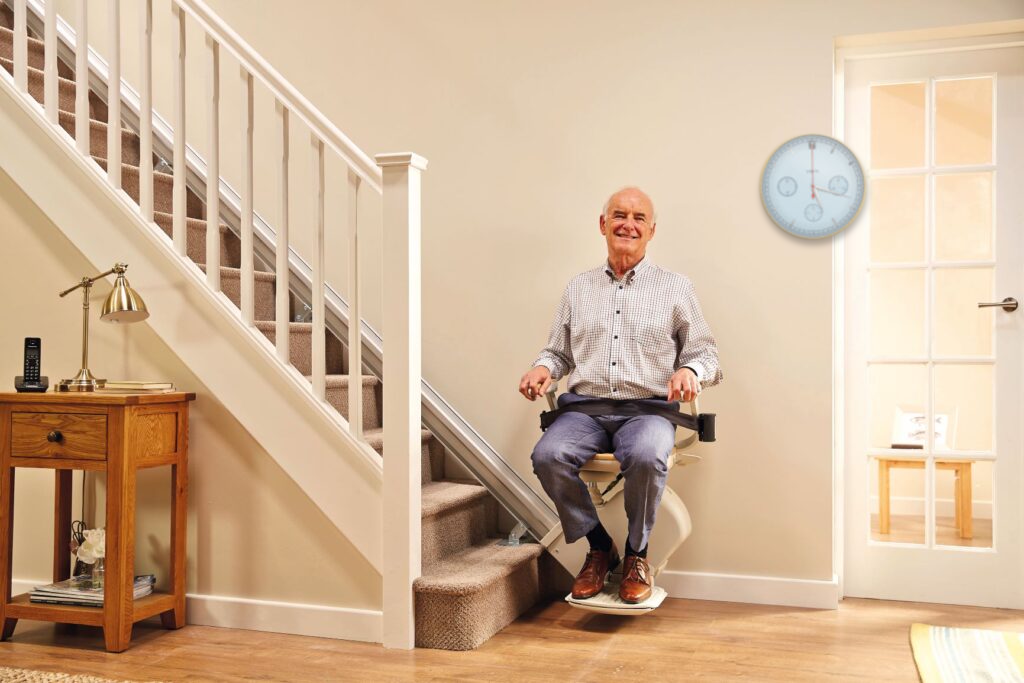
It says 5 h 18 min
